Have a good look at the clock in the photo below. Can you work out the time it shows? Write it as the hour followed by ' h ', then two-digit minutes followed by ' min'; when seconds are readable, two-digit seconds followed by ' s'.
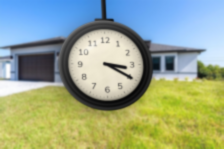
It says 3 h 20 min
